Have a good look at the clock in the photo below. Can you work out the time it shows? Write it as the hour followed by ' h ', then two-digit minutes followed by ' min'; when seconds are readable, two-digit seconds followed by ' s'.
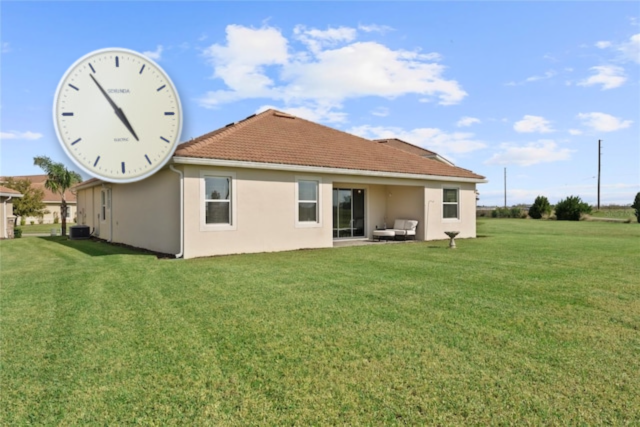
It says 4 h 54 min
